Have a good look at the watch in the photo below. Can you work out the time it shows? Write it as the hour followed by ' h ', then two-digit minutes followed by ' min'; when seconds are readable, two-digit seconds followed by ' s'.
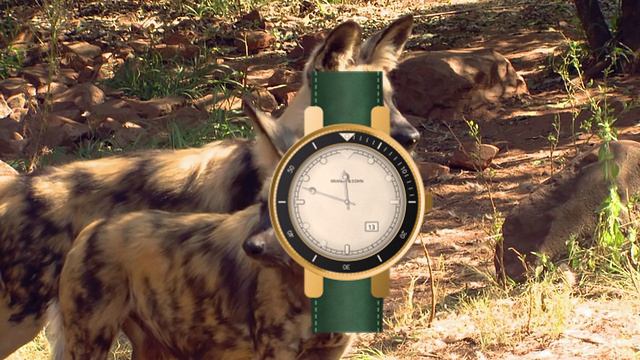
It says 11 h 48 min
